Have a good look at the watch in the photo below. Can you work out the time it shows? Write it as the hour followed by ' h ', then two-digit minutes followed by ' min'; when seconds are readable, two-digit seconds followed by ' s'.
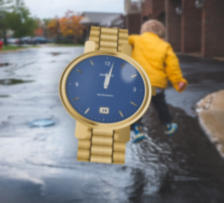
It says 12 h 02 min
